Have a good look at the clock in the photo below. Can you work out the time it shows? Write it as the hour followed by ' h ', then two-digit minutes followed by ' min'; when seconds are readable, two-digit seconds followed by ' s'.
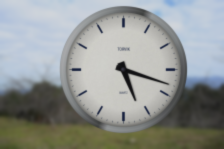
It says 5 h 18 min
